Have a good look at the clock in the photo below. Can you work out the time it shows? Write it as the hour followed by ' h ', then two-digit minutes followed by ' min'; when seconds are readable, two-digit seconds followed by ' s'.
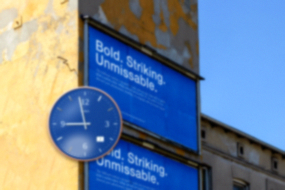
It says 8 h 58 min
